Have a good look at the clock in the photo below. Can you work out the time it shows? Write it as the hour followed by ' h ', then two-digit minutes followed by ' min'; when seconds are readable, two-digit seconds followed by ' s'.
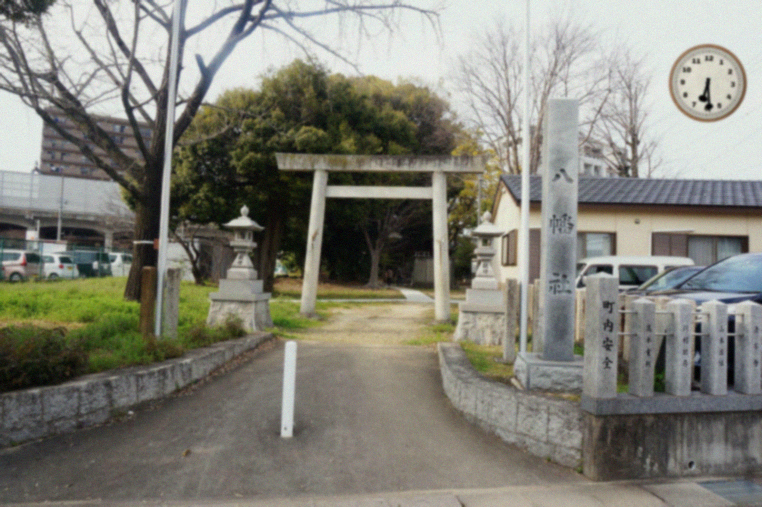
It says 6 h 29 min
